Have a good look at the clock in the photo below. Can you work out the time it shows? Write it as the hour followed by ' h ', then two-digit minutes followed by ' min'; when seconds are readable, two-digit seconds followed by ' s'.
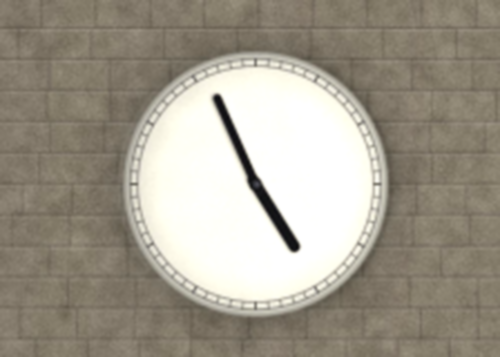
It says 4 h 56 min
